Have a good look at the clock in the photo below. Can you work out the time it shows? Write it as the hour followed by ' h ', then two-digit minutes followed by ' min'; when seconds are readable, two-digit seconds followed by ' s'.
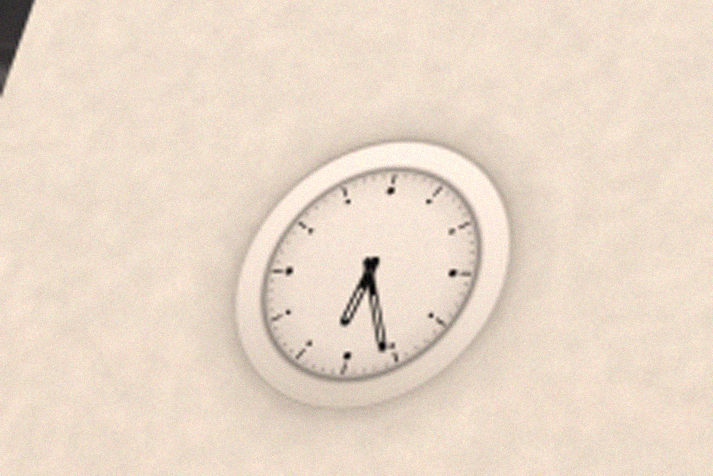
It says 6 h 26 min
